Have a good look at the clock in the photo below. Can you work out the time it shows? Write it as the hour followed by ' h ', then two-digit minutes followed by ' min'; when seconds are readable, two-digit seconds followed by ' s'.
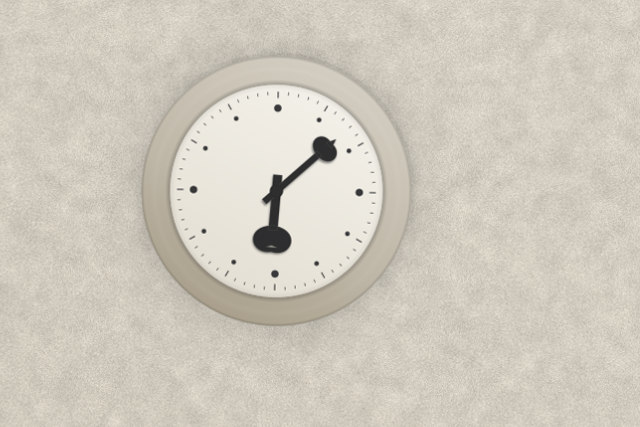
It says 6 h 08 min
